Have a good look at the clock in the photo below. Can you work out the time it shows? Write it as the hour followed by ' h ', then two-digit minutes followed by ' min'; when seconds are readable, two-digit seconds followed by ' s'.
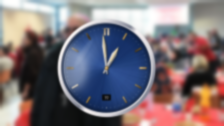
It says 12 h 59 min
